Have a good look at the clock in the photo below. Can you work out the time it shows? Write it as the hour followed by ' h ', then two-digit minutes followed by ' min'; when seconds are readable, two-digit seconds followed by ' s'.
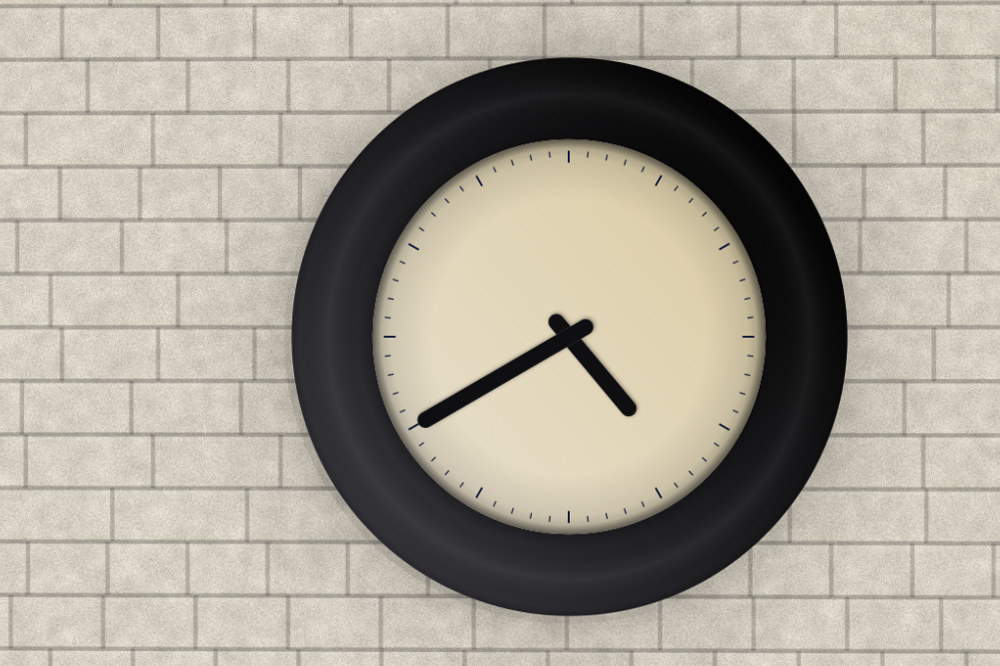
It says 4 h 40 min
